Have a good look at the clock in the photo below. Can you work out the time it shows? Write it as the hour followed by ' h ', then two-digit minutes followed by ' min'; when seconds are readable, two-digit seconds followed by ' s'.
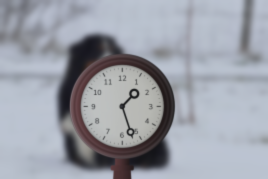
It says 1 h 27 min
